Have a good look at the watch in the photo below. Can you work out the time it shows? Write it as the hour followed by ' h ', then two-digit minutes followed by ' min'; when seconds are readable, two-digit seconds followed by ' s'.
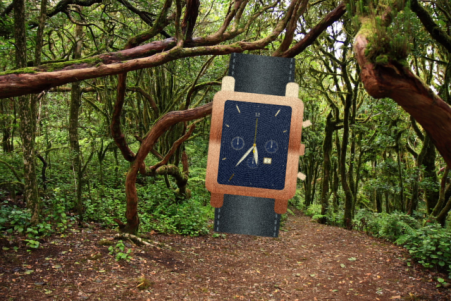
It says 5 h 36 min
